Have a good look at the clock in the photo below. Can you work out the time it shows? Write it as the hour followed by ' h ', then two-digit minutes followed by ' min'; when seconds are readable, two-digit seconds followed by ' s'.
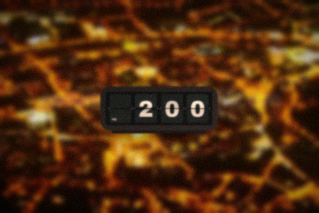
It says 2 h 00 min
